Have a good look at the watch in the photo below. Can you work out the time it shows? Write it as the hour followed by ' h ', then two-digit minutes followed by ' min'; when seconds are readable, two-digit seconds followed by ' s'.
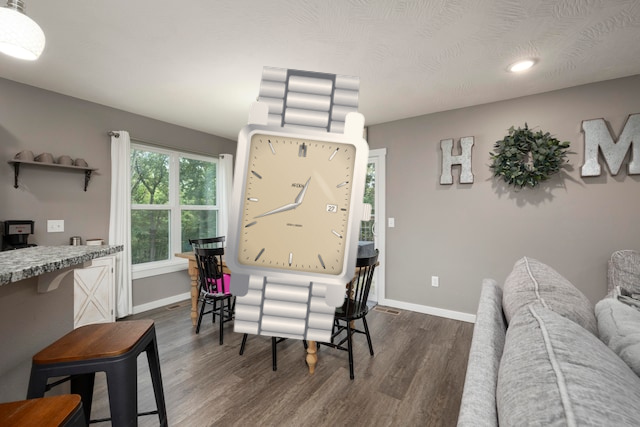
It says 12 h 41 min
